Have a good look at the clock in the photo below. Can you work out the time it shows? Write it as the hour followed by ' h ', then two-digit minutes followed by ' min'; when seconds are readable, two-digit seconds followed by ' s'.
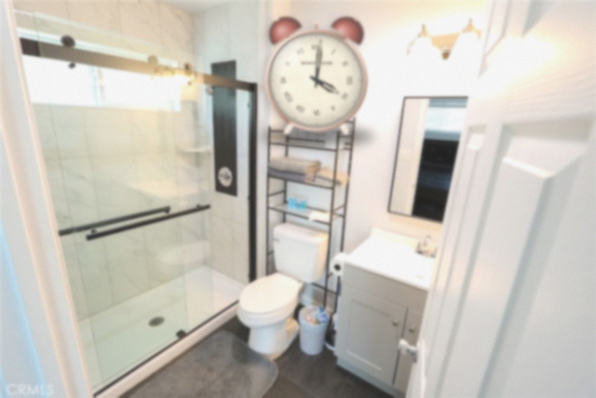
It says 4 h 01 min
